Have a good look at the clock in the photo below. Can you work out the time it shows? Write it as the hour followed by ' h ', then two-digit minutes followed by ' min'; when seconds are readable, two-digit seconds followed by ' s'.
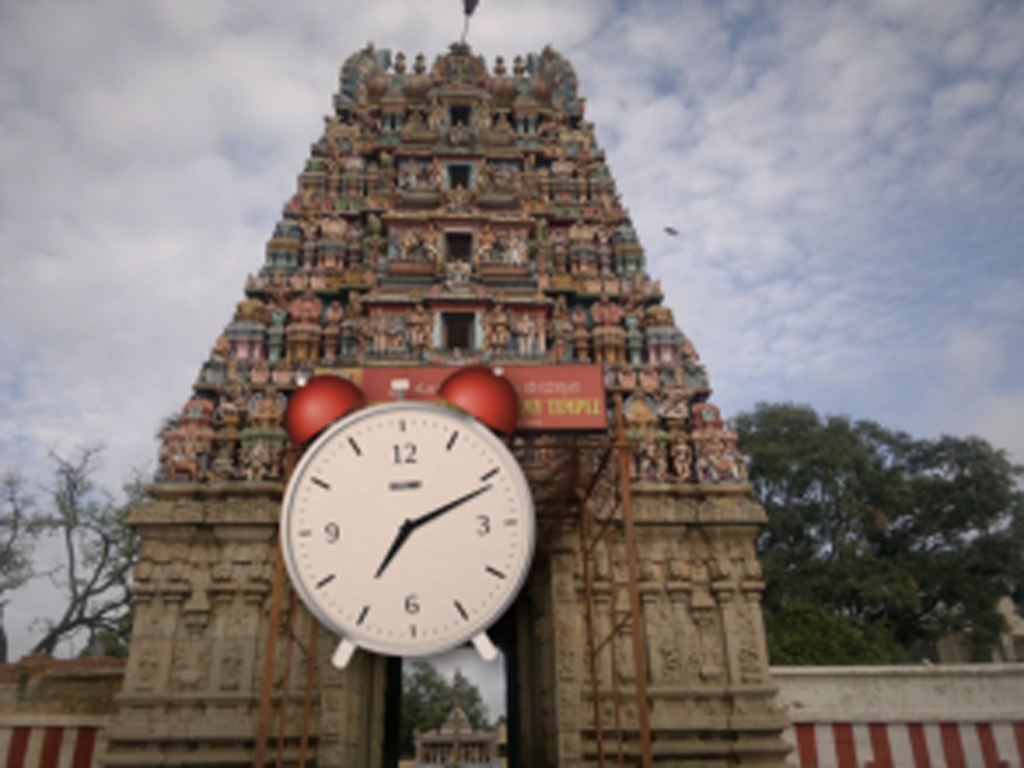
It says 7 h 11 min
